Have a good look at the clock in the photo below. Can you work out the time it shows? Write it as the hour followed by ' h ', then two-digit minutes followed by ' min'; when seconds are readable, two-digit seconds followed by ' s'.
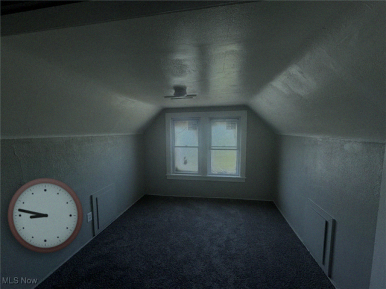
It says 8 h 47 min
